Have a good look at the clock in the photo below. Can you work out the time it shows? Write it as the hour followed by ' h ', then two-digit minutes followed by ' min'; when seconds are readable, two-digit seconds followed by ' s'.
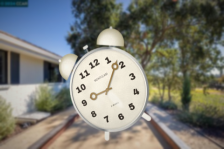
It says 9 h 08 min
